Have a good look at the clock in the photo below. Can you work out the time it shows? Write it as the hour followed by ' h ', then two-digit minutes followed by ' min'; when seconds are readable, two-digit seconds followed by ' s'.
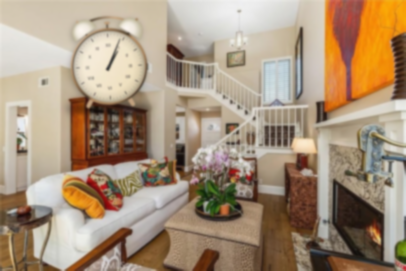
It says 1 h 04 min
